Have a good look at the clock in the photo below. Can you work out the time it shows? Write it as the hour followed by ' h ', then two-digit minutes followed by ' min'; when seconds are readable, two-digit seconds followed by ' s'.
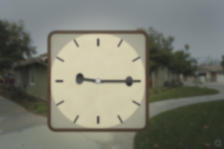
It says 9 h 15 min
